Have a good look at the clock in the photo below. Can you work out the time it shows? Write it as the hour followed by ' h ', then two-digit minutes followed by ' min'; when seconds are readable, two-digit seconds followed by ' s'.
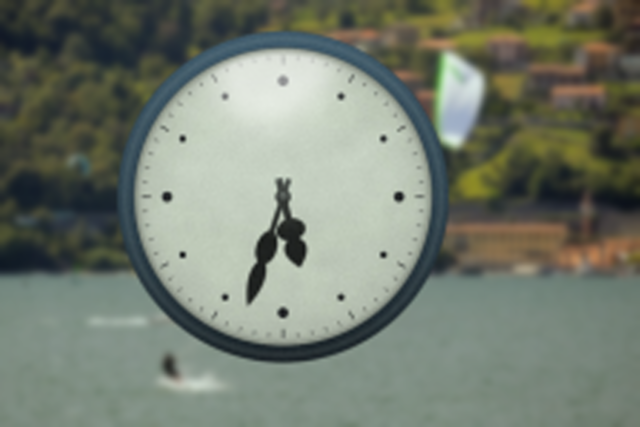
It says 5 h 33 min
